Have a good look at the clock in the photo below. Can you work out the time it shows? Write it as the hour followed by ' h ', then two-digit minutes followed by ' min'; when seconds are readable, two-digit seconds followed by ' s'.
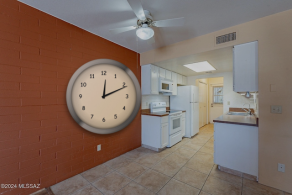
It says 12 h 11 min
